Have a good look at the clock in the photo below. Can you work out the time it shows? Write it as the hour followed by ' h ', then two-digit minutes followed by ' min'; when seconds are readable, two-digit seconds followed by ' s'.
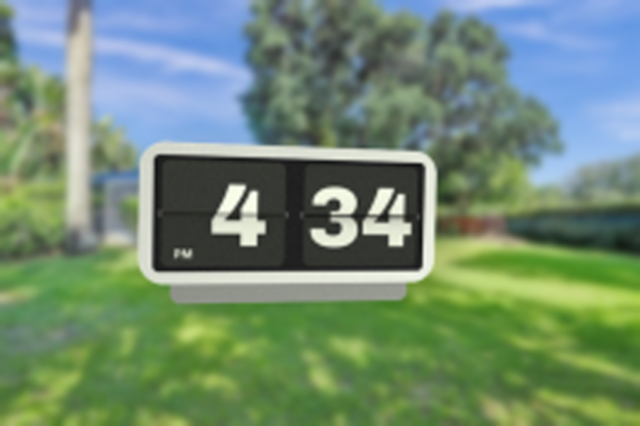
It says 4 h 34 min
